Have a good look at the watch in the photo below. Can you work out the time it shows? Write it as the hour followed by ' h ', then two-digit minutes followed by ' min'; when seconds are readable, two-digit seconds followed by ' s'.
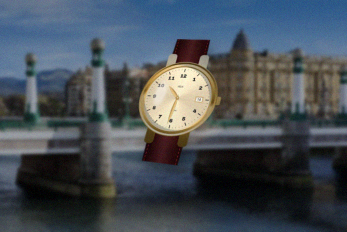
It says 10 h 31 min
